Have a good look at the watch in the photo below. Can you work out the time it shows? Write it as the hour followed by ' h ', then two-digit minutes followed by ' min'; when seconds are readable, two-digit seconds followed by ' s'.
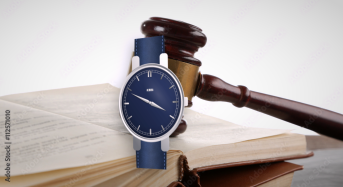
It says 3 h 49 min
